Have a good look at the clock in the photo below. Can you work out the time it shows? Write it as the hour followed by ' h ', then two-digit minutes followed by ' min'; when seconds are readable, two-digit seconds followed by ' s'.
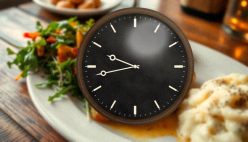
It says 9 h 43 min
